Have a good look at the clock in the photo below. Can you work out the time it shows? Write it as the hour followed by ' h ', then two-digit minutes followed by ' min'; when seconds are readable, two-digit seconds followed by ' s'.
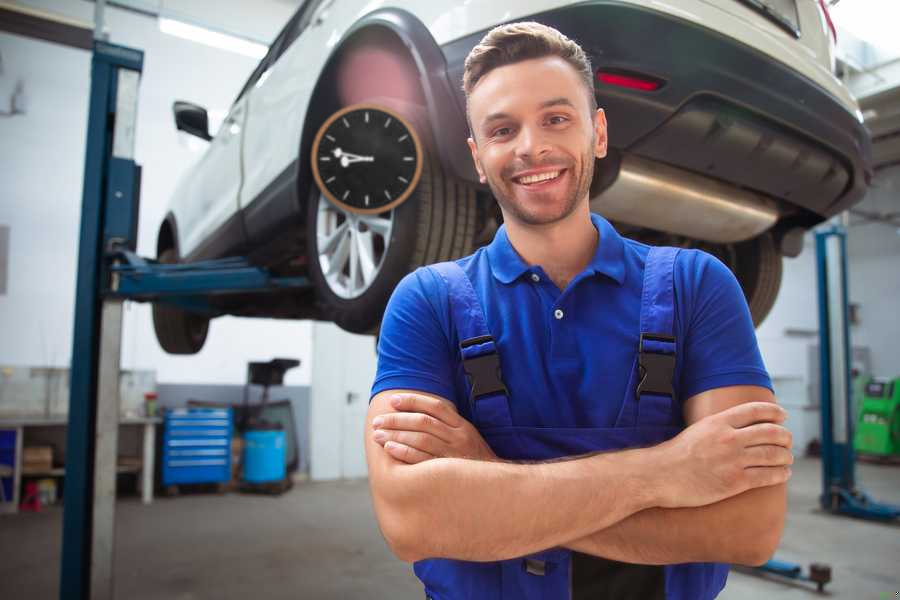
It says 8 h 47 min
